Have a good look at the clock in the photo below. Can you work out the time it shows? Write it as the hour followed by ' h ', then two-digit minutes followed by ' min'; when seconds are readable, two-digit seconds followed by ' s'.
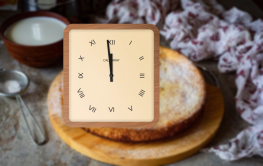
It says 11 h 59 min
